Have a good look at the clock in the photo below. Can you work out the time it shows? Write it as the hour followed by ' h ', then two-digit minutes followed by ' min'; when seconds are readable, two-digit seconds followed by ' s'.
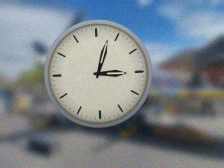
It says 3 h 03 min
